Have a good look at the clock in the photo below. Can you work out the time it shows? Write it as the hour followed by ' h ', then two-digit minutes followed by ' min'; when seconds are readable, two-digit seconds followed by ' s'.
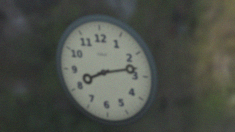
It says 8 h 13 min
